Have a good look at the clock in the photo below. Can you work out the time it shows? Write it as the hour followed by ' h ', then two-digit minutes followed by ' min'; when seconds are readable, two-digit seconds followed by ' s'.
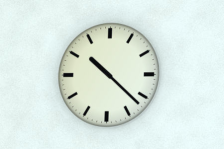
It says 10 h 22 min
